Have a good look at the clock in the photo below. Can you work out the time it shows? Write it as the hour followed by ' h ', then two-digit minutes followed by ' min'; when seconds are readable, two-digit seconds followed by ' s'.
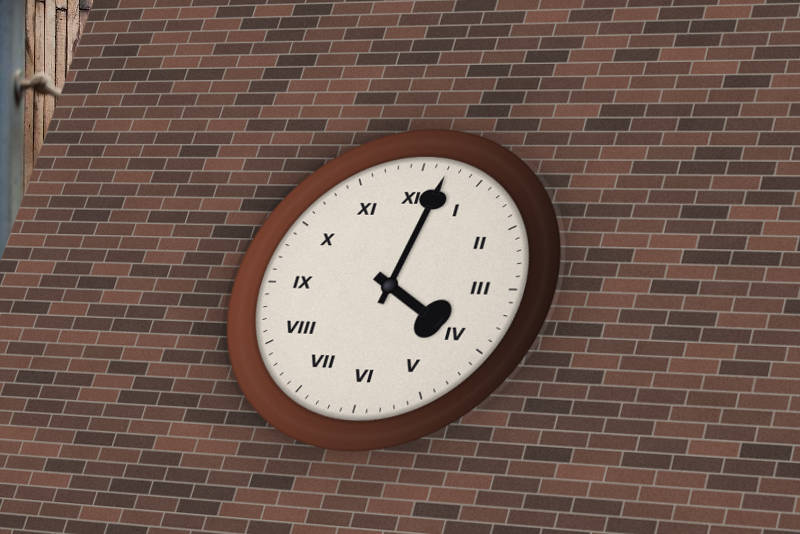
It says 4 h 02 min
